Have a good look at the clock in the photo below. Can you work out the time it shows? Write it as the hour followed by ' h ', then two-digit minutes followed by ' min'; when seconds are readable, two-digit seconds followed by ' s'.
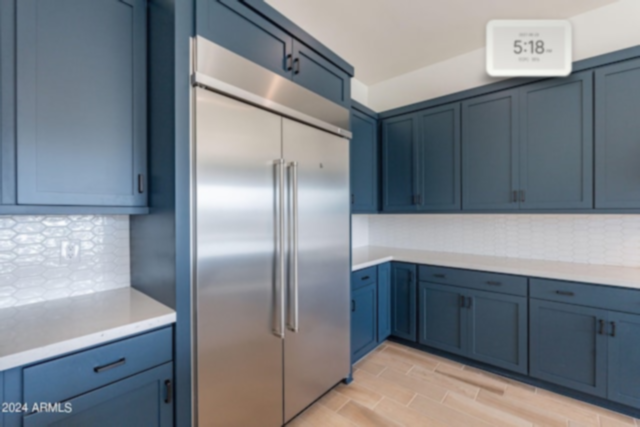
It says 5 h 18 min
